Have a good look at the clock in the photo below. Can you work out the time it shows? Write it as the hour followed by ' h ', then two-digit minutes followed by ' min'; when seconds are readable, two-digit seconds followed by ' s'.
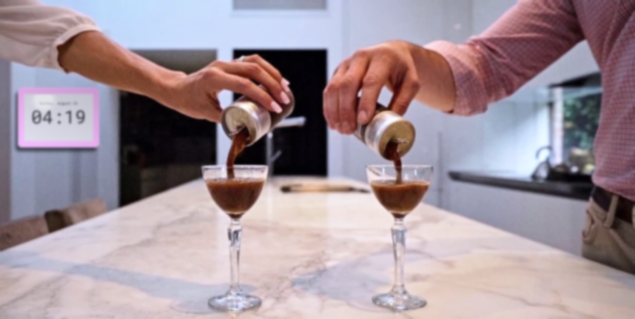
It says 4 h 19 min
